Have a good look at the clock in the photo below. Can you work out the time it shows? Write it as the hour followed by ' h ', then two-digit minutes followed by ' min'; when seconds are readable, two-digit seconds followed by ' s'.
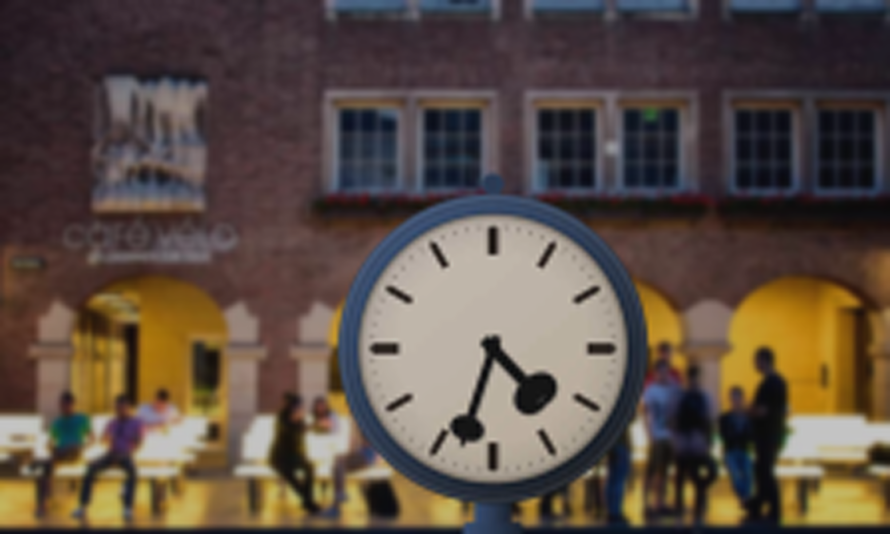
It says 4 h 33 min
